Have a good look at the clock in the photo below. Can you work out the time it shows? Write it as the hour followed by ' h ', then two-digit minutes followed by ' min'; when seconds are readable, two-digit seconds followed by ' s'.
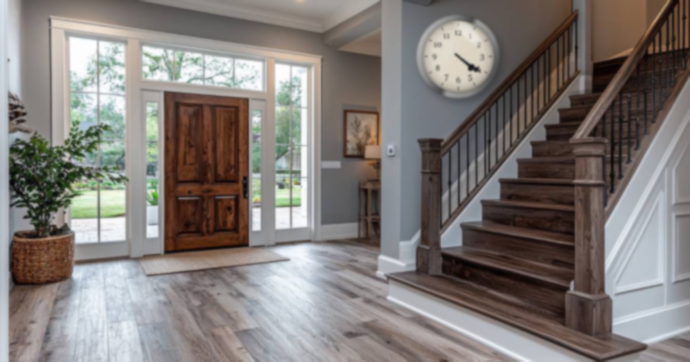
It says 4 h 21 min
